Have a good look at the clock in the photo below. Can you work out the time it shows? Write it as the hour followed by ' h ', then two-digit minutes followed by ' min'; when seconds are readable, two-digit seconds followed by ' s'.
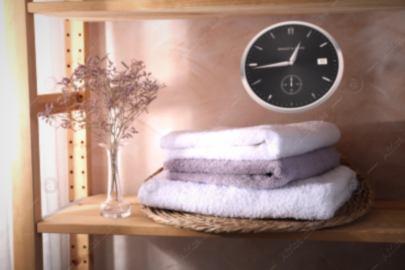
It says 12 h 44 min
